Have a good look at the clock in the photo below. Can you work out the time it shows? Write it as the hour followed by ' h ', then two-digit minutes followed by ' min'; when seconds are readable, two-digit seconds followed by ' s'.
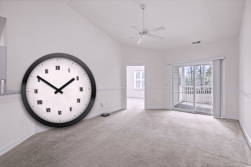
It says 1 h 51 min
